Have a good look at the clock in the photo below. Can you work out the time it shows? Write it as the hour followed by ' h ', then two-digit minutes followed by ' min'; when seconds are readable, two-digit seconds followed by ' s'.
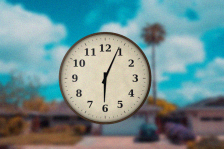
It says 6 h 04 min
